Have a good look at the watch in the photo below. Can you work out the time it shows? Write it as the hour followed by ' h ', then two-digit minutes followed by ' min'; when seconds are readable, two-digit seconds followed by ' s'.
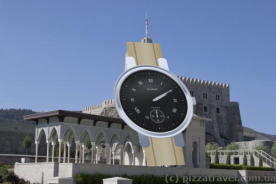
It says 2 h 10 min
